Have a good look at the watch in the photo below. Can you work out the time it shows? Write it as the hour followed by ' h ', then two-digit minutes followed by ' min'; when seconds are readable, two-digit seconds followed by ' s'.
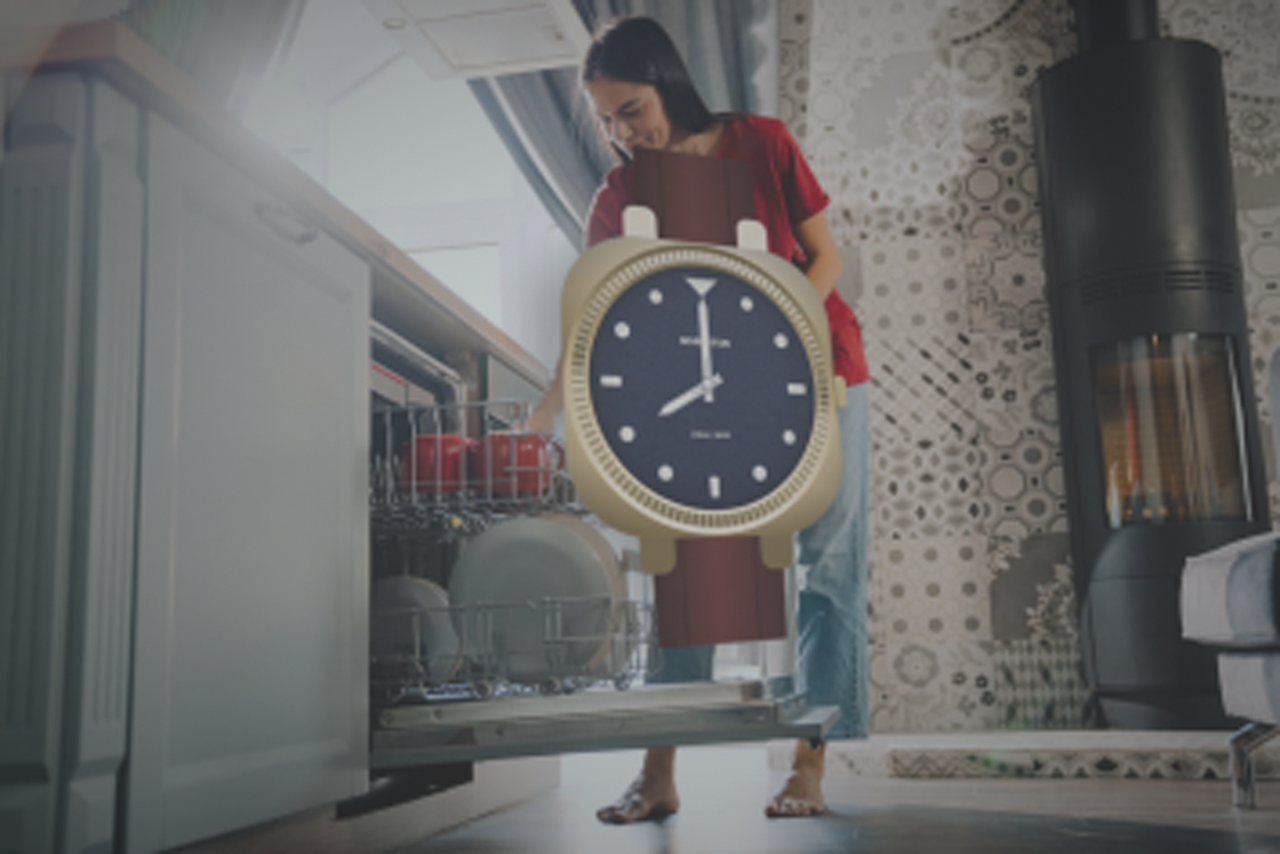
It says 8 h 00 min
